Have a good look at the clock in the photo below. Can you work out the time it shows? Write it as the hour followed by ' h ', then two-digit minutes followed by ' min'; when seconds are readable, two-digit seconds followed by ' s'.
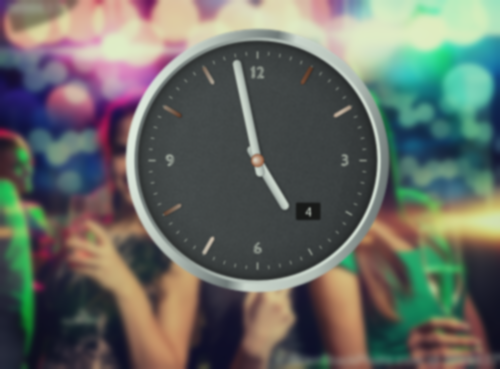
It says 4 h 58 min
